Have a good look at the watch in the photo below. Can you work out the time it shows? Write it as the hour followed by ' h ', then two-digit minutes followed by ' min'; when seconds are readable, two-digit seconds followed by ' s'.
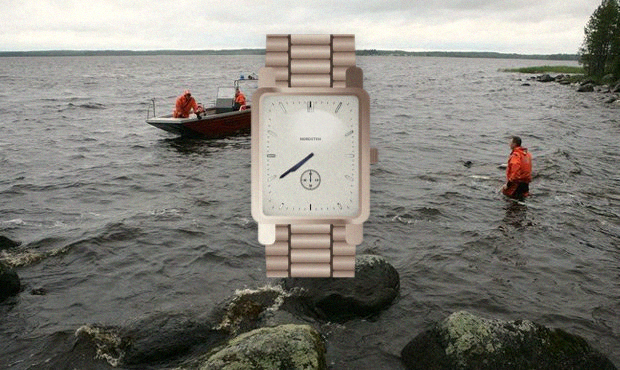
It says 7 h 39 min
